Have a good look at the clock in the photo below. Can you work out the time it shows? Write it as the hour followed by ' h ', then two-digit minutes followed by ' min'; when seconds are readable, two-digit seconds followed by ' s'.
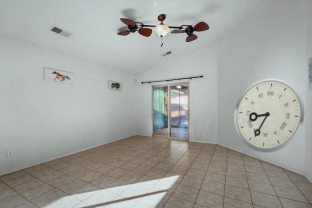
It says 8 h 34 min
